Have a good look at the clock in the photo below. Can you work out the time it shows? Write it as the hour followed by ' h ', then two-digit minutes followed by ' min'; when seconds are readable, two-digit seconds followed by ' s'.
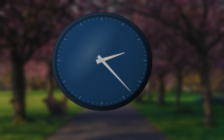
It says 2 h 23 min
